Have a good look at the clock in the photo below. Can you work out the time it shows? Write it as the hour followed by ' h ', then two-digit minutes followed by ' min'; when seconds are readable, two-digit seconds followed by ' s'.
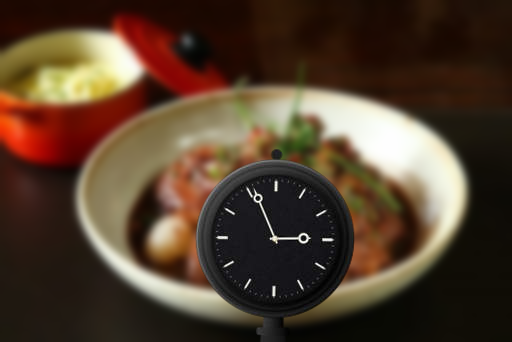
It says 2 h 56 min
